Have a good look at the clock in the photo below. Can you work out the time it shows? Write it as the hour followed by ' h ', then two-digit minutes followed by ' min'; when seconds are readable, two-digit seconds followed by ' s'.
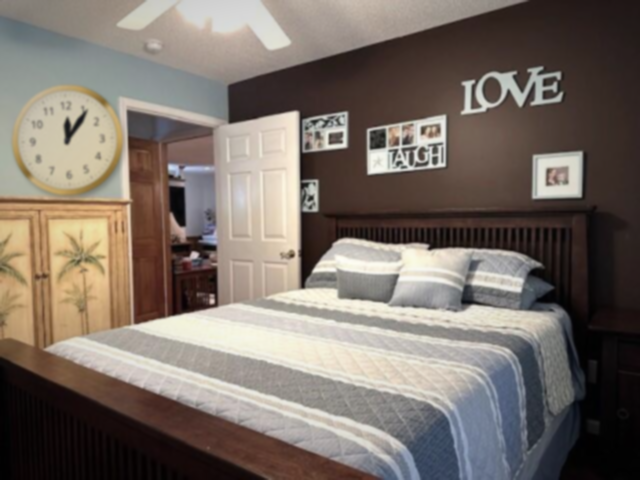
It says 12 h 06 min
